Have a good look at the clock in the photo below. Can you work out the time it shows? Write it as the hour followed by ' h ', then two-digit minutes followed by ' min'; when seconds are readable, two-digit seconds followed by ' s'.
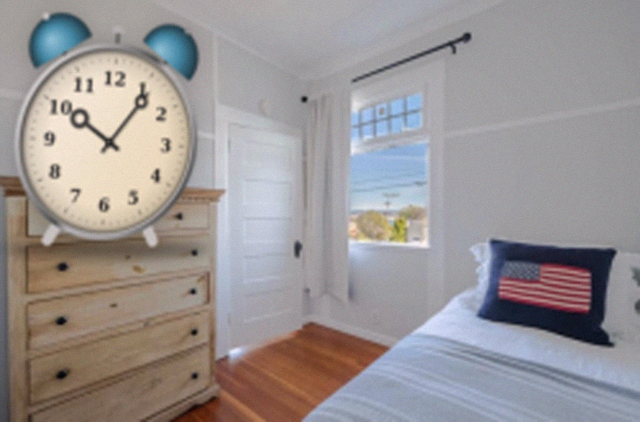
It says 10 h 06 min
